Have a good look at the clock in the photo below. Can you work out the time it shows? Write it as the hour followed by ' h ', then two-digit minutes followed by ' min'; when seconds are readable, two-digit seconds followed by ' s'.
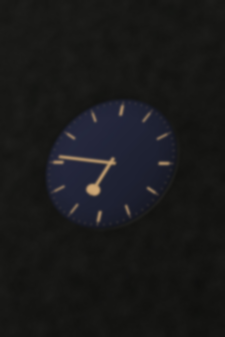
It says 6 h 46 min
